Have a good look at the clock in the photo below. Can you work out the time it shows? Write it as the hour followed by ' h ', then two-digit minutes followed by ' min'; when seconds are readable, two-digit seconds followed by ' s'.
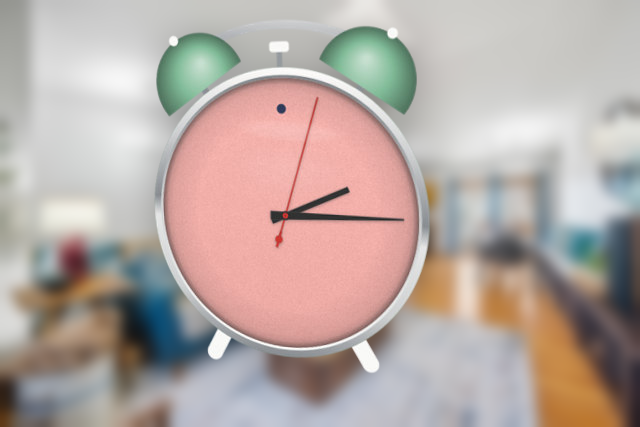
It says 2 h 15 min 03 s
